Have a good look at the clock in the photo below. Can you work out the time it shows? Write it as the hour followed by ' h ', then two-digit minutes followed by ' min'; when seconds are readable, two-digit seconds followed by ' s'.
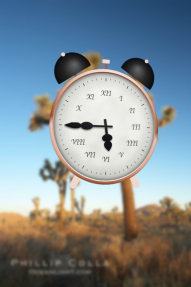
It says 5 h 45 min
